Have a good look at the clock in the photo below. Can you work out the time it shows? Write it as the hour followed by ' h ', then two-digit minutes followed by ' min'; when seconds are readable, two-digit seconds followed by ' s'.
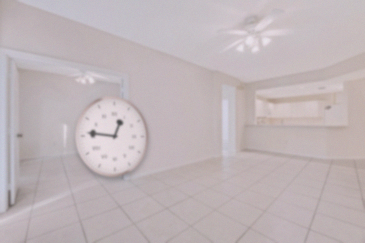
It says 12 h 46 min
